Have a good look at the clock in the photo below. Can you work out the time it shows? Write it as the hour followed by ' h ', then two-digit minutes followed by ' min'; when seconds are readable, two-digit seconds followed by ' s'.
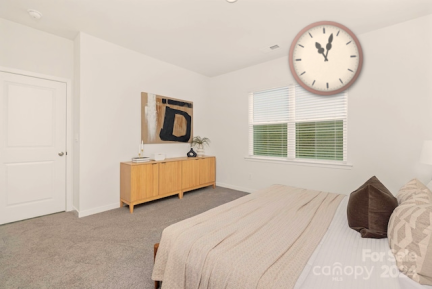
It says 11 h 03 min
